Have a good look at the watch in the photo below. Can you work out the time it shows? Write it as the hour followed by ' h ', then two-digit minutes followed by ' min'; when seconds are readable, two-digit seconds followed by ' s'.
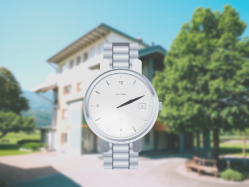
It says 2 h 11 min
